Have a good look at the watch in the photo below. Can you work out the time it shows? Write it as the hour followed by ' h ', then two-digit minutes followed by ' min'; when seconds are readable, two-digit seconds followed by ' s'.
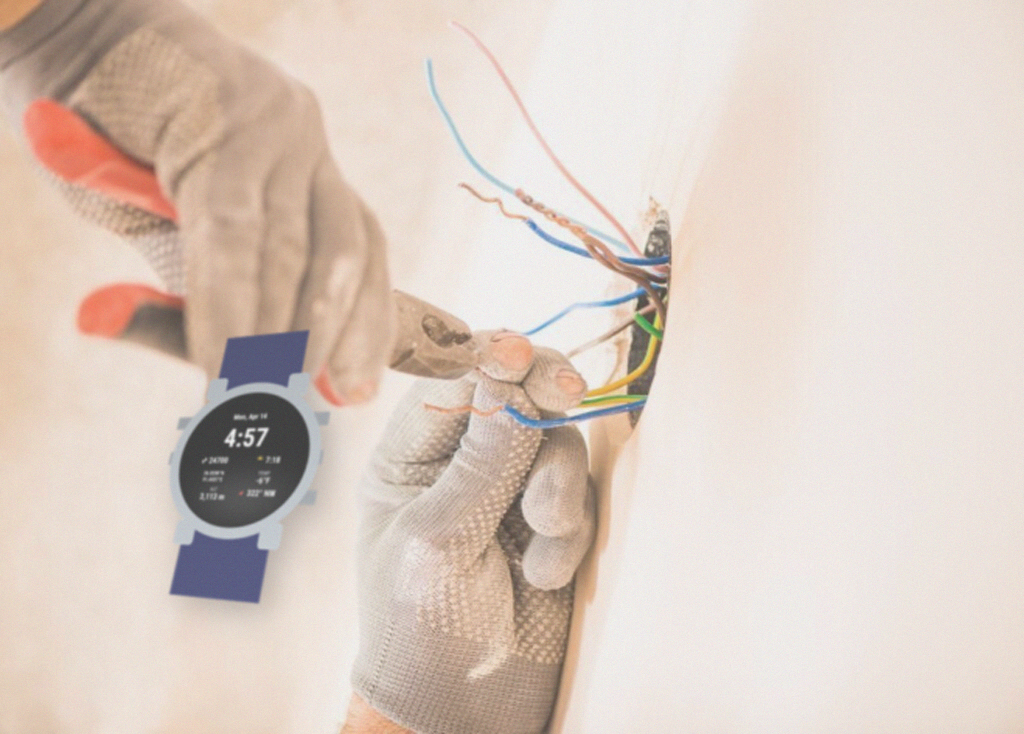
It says 4 h 57 min
